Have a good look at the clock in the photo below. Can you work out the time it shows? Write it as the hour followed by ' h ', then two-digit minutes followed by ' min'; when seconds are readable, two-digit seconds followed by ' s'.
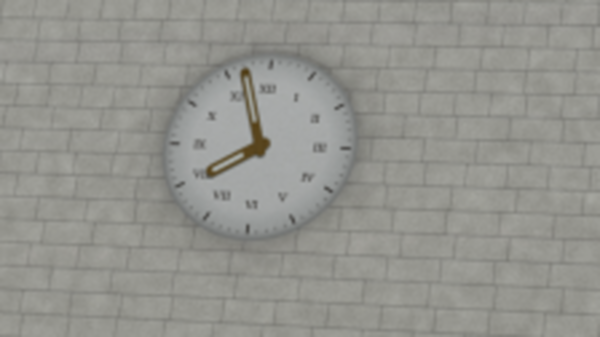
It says 7 h 57 min
